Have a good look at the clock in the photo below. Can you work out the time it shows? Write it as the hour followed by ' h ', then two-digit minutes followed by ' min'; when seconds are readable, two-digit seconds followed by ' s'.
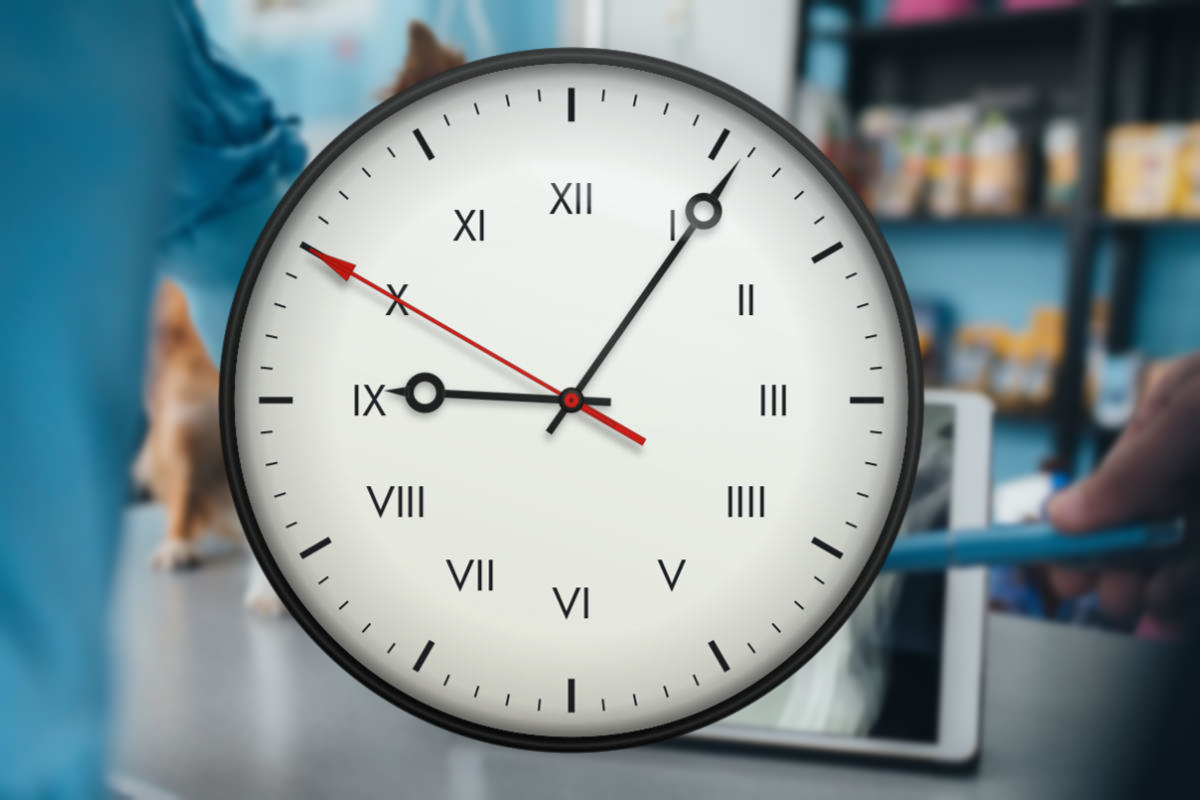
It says 9 h 05 min 50 s
